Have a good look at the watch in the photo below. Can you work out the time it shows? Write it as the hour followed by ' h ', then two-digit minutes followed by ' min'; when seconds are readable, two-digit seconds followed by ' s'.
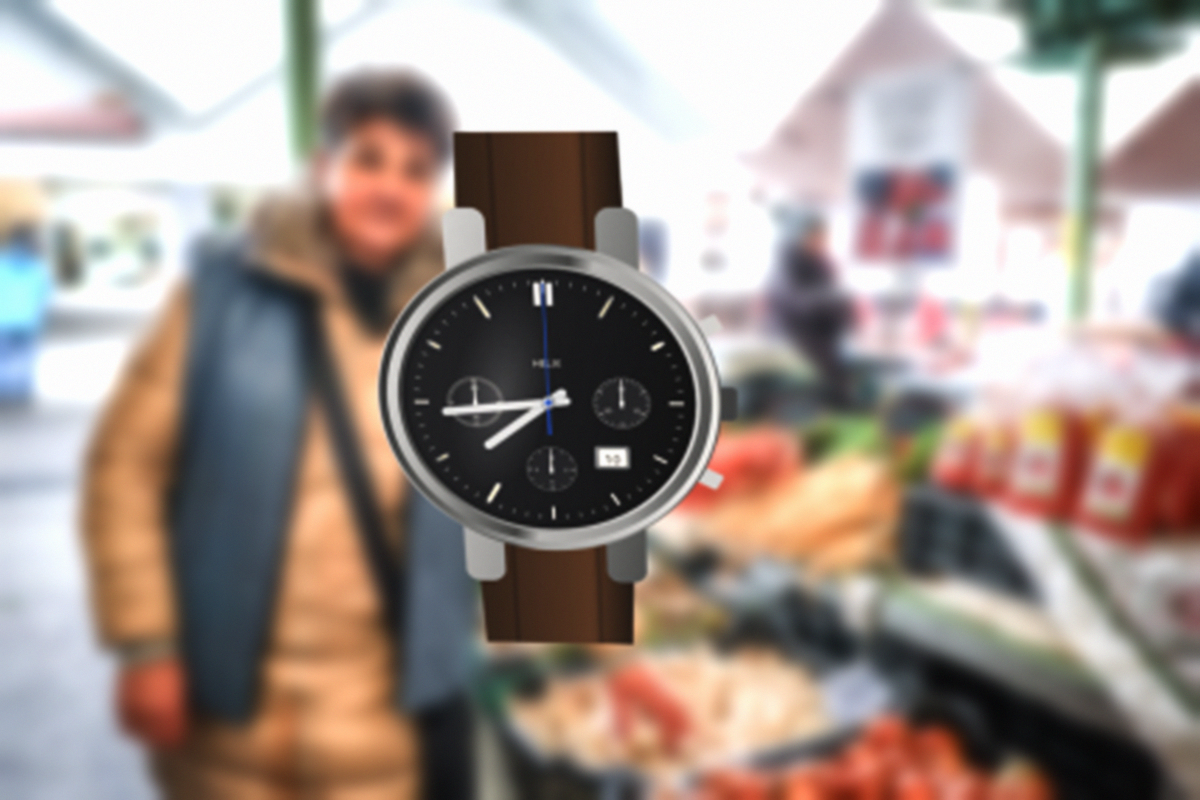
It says 7 h 44 min
